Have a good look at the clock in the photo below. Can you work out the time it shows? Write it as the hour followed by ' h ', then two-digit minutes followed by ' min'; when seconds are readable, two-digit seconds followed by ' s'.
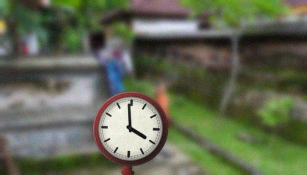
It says 3 h 59 min
